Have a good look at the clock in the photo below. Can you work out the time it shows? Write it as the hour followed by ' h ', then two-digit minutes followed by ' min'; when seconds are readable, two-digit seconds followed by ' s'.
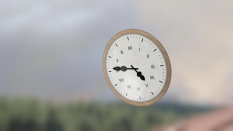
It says 4 h 46 min
